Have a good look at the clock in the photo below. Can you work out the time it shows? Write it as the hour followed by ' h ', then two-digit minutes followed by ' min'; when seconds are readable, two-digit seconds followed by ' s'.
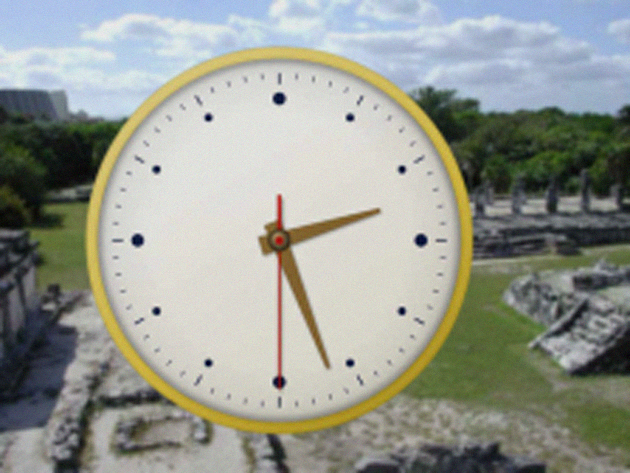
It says 2 h 26 min 30 s
